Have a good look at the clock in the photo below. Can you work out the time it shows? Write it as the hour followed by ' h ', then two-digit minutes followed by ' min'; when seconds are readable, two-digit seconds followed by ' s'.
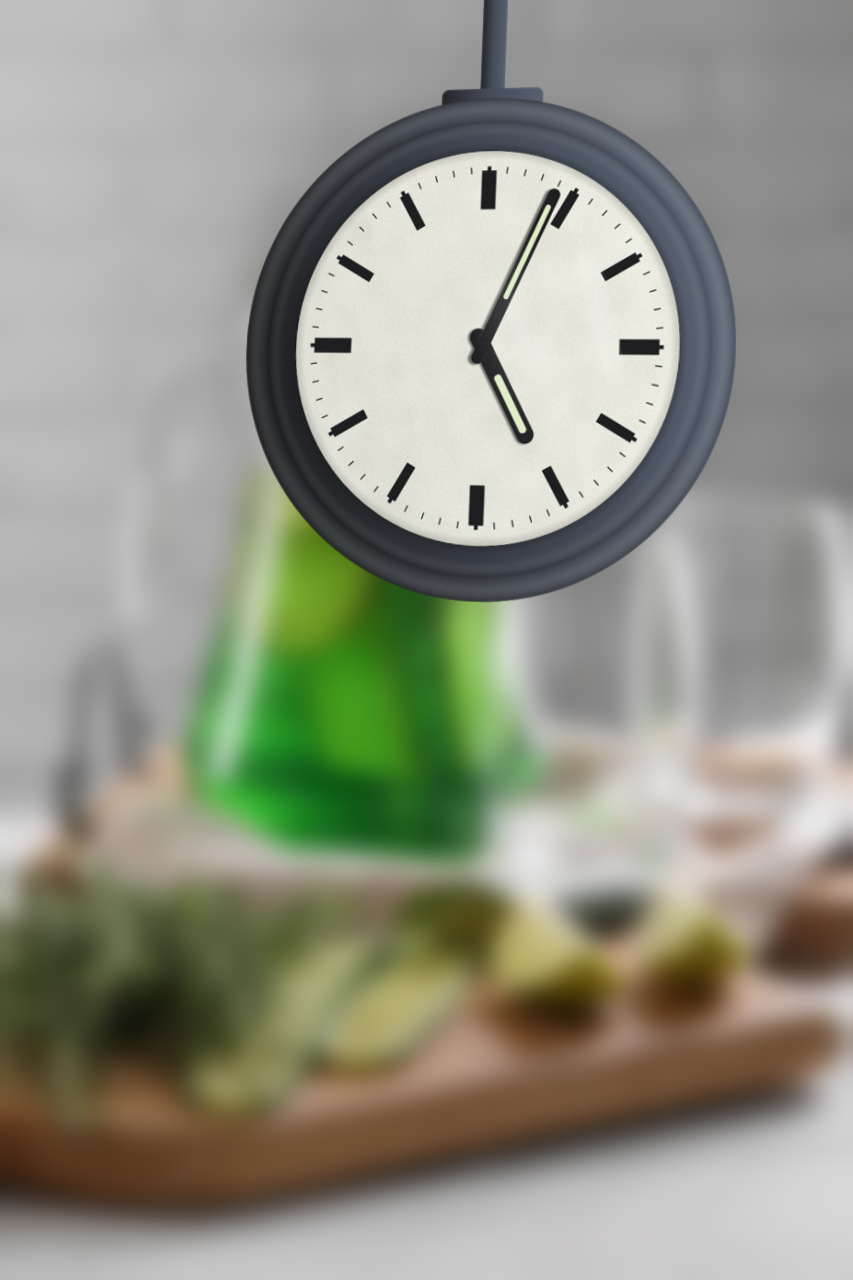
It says 5 h 04 min
